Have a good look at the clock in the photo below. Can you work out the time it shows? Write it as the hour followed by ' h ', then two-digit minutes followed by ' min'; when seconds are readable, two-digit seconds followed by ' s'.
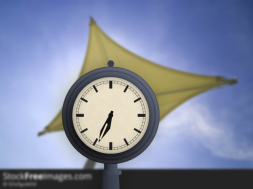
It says 6 h 34 min
